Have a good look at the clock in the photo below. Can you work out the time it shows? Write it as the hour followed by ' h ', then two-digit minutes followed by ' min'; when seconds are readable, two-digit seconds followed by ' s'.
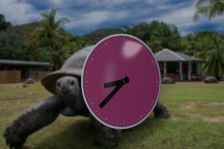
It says 8 h 38 min
